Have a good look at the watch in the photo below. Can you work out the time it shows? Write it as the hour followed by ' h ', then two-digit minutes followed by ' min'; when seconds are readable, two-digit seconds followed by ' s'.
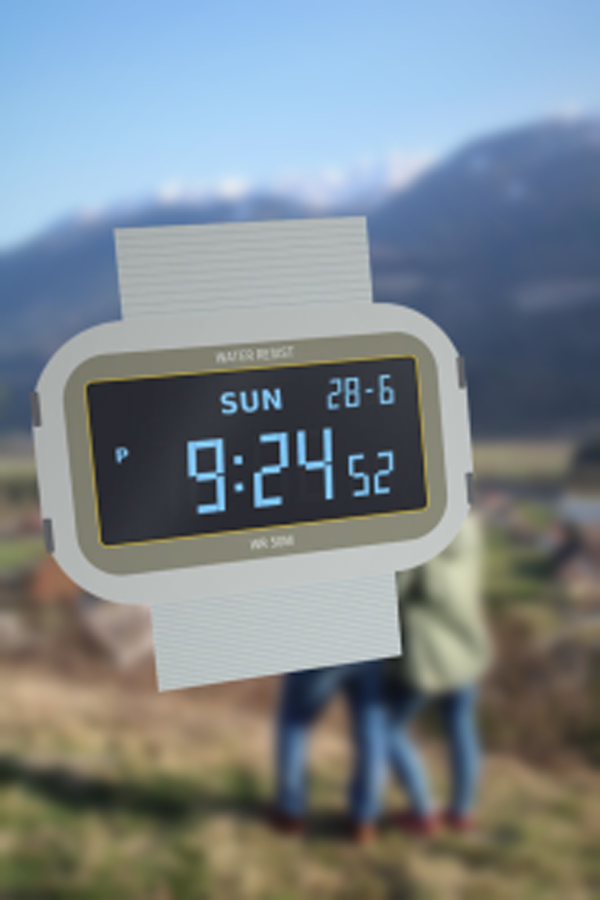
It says 9 h 24 min 52 s
